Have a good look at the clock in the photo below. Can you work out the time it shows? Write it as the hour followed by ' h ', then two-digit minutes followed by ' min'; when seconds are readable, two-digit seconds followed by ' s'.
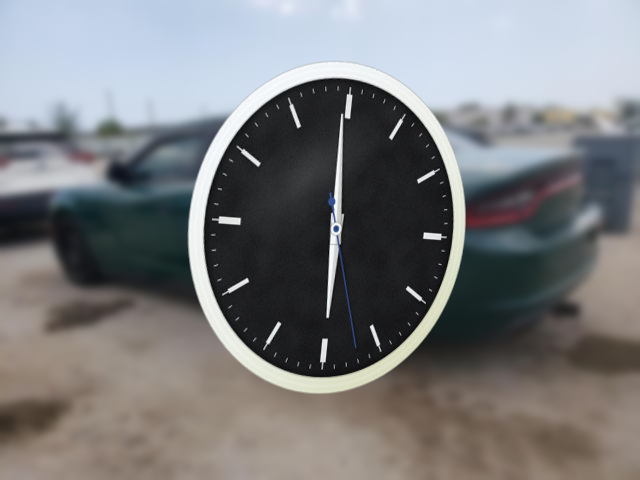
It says 5 h 59 min 27 s
